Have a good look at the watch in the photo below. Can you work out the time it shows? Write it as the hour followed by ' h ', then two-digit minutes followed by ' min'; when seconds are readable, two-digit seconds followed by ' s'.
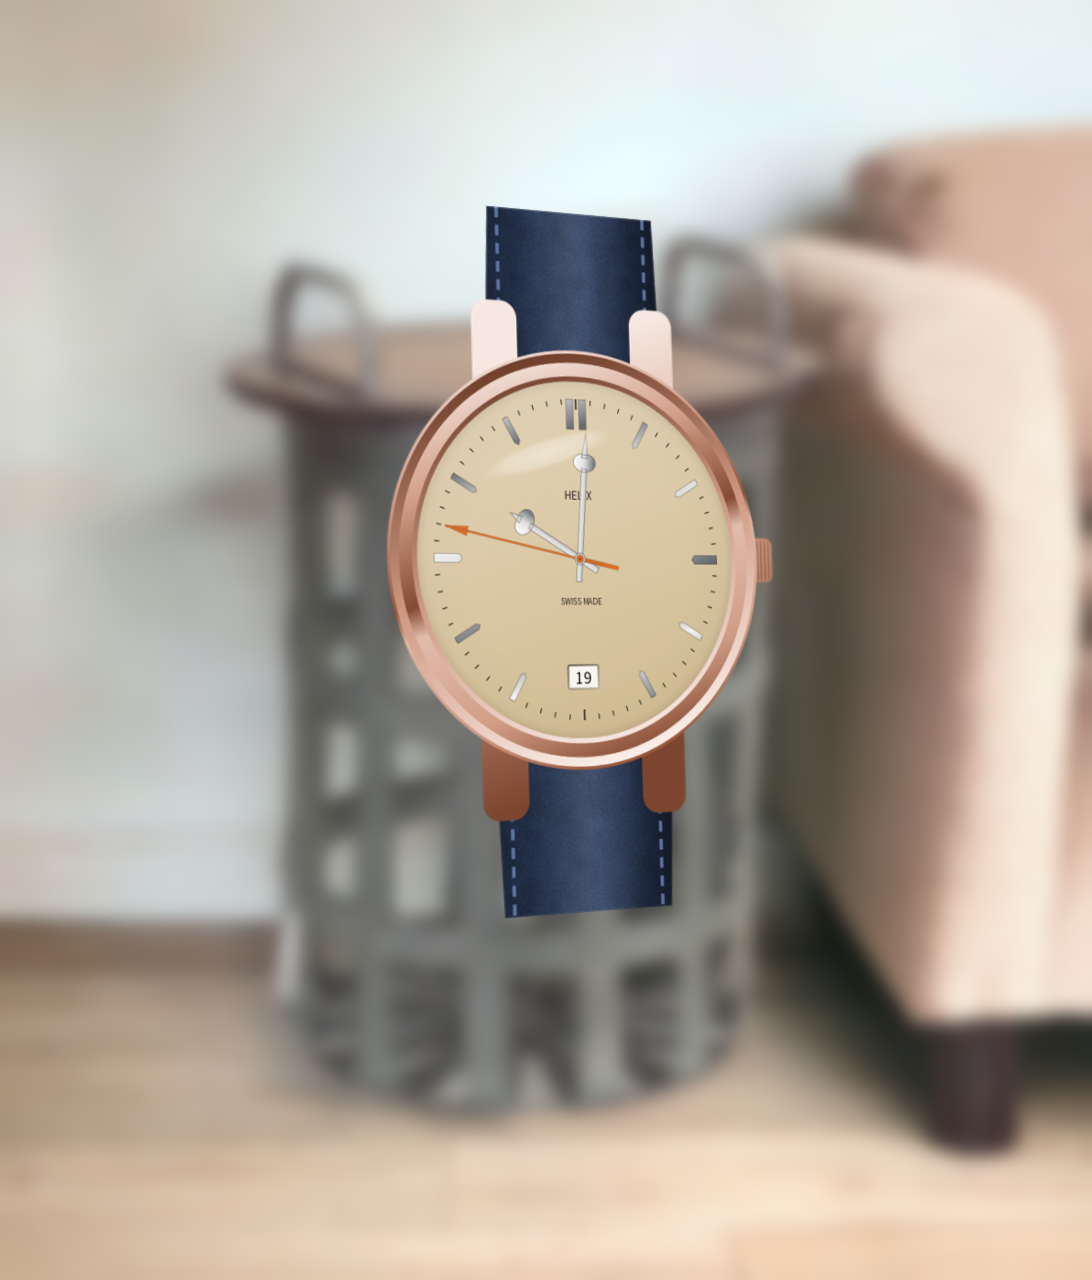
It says 10 h 00 min 47 s
